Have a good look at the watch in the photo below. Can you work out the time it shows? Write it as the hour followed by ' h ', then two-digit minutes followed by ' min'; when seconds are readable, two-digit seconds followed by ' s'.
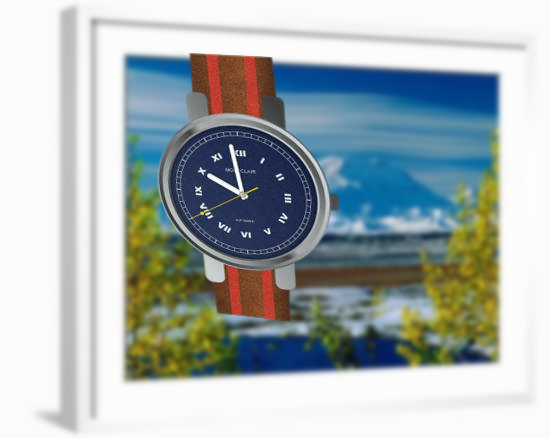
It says 9 h 58 min 40 s
